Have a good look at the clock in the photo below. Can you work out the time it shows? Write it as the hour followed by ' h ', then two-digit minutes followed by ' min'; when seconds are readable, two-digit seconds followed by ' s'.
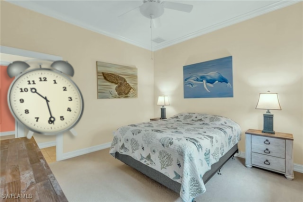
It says 10 h 29 min
